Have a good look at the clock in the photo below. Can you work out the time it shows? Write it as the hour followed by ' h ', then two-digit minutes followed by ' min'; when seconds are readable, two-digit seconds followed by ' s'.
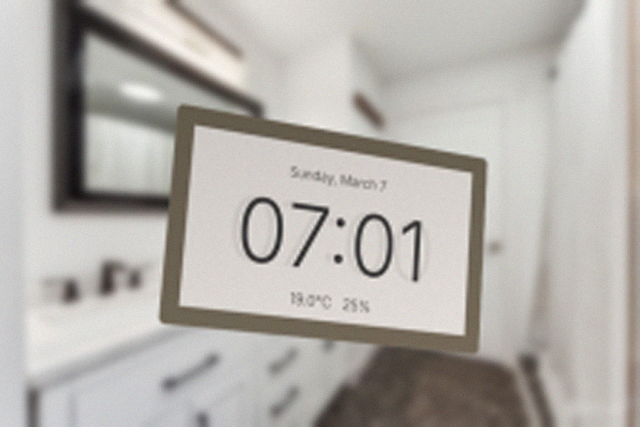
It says 7 h 01 min
